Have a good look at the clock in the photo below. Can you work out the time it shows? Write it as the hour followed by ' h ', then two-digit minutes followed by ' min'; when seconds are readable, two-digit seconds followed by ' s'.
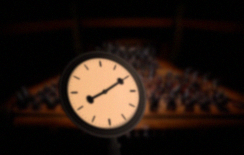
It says 8 h 10 min
